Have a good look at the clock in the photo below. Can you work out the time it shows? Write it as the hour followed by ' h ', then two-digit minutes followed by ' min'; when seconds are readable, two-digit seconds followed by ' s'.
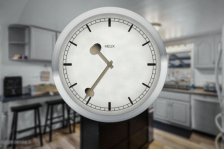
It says 10 h 36 min
